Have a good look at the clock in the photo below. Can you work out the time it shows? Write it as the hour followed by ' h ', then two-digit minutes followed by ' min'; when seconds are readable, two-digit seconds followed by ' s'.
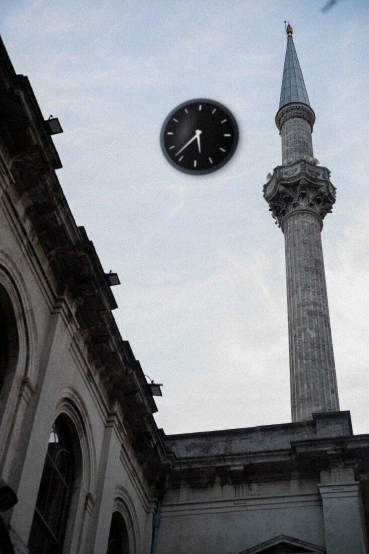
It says 5 h 37 min
